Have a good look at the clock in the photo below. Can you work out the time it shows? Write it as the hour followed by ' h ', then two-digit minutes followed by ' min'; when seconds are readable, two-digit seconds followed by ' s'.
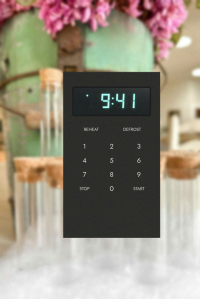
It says 9 h 41 min
